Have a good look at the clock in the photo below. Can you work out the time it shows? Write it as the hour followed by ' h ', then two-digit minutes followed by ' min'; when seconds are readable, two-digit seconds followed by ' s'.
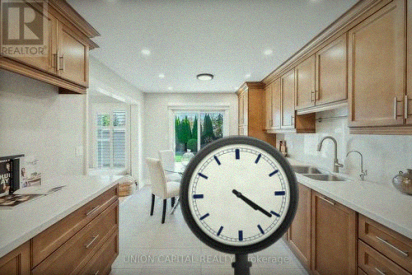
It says 4 h 21 min
